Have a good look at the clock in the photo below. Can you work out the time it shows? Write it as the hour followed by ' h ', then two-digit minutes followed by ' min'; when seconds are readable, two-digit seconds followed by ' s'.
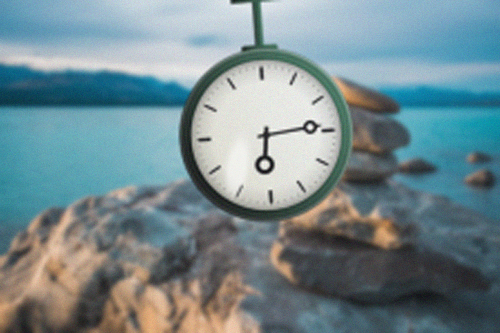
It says 6 h 14 min
